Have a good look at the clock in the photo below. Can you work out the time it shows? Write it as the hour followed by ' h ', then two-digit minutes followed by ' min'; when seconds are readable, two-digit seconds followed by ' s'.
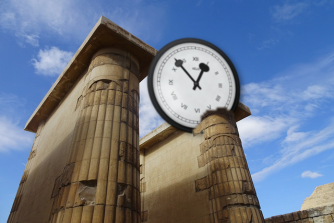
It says 12 h 53 min
